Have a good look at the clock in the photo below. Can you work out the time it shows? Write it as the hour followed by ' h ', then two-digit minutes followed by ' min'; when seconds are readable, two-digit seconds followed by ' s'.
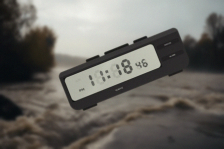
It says 11 h 18 min 46 s
